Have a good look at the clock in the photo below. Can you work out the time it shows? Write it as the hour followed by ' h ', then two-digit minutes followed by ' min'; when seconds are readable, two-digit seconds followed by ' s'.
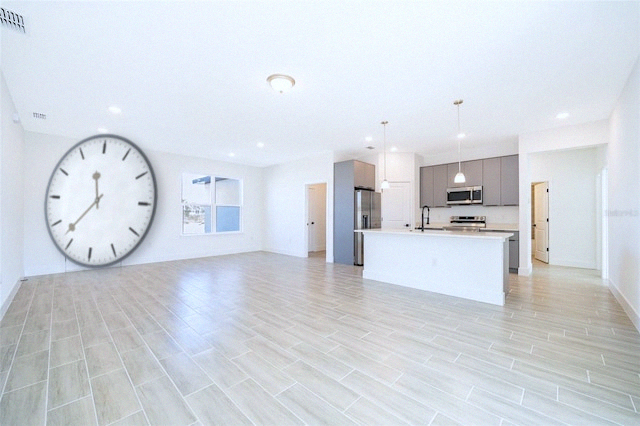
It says 11 h 37 min
